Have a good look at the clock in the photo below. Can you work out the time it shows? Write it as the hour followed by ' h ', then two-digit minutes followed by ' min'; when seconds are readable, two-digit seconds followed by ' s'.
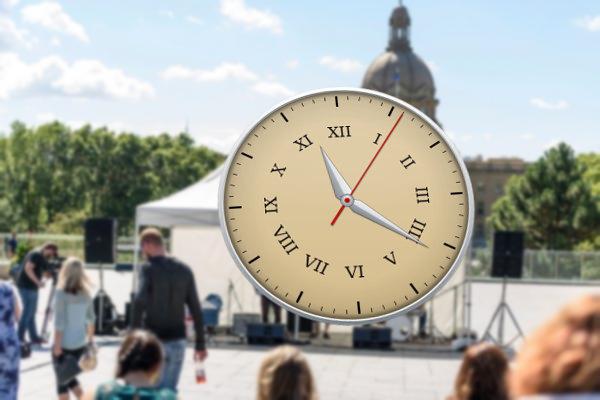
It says 11 h 21 min 06 s
